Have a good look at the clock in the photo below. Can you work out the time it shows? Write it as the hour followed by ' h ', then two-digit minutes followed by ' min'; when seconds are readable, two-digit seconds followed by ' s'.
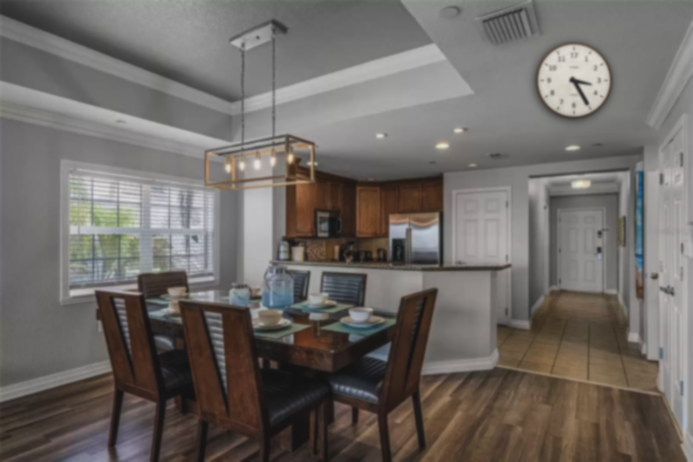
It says 3 h 25 min
